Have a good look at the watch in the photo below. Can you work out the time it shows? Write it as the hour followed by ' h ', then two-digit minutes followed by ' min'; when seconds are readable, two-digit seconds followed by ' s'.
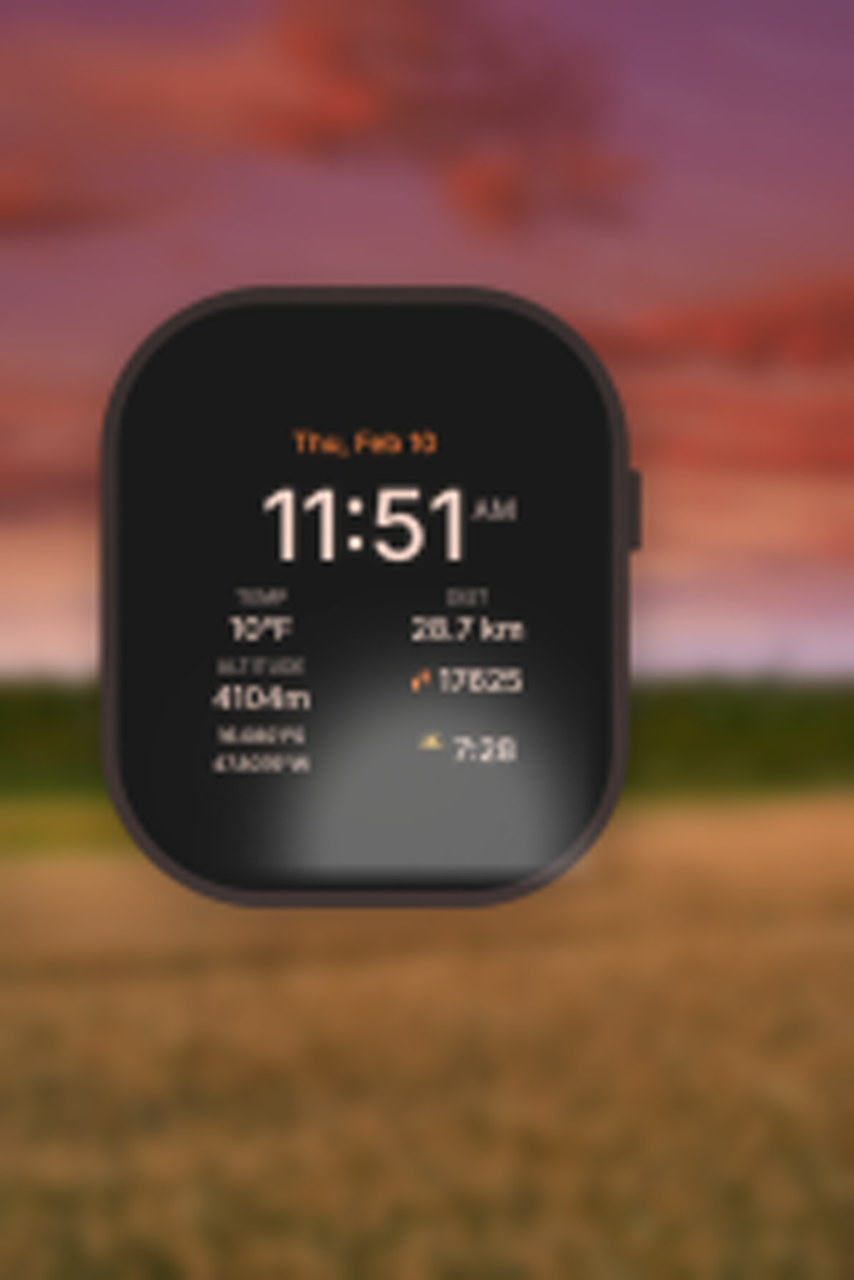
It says 11 h 51 min
